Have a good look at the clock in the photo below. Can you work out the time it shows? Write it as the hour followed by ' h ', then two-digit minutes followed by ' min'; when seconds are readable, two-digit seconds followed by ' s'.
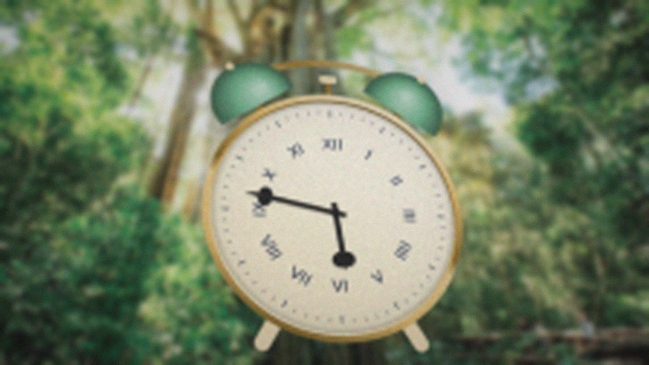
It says 5 h 47 min
